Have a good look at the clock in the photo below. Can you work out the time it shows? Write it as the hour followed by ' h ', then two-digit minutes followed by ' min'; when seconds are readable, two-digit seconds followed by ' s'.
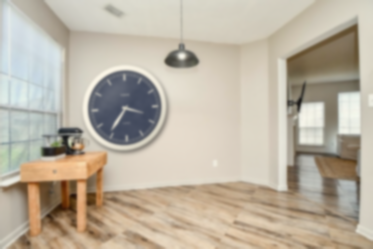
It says 3 h 36 min
